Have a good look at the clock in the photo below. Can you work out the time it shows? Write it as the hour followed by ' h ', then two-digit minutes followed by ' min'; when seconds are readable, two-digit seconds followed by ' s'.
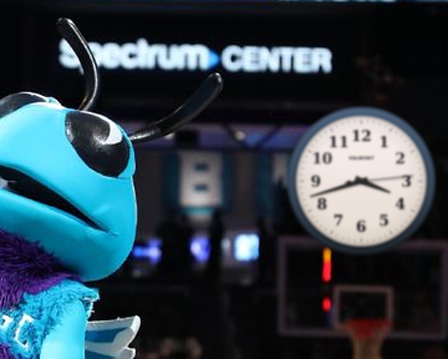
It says 3 h 42 min 14 s
